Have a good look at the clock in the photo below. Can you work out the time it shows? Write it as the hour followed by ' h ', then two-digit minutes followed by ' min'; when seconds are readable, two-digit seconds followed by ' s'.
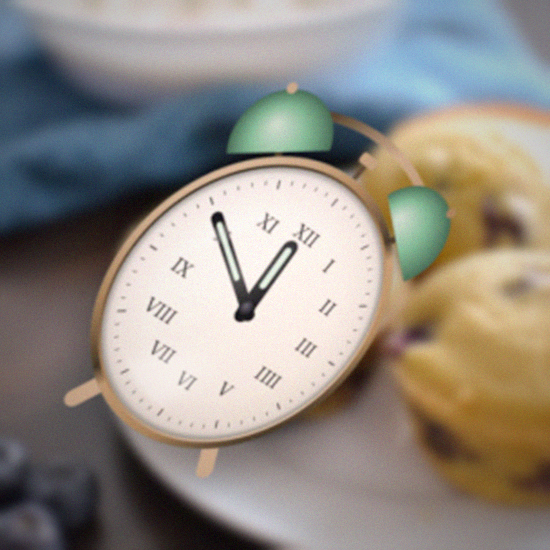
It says 11 h 50 min
